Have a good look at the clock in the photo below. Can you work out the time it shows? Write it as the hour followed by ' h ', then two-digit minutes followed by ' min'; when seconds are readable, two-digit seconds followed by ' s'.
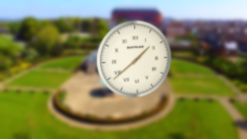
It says 1 h 39 min
